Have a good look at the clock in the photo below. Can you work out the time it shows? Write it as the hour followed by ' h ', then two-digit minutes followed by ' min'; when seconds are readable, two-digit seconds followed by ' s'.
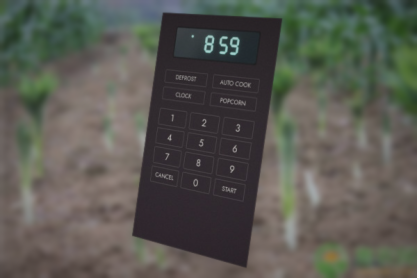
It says 8 h 59 min
